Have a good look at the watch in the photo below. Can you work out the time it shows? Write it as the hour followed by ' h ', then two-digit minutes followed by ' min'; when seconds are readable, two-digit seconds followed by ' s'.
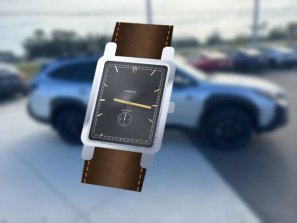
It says 9 h 16 min
